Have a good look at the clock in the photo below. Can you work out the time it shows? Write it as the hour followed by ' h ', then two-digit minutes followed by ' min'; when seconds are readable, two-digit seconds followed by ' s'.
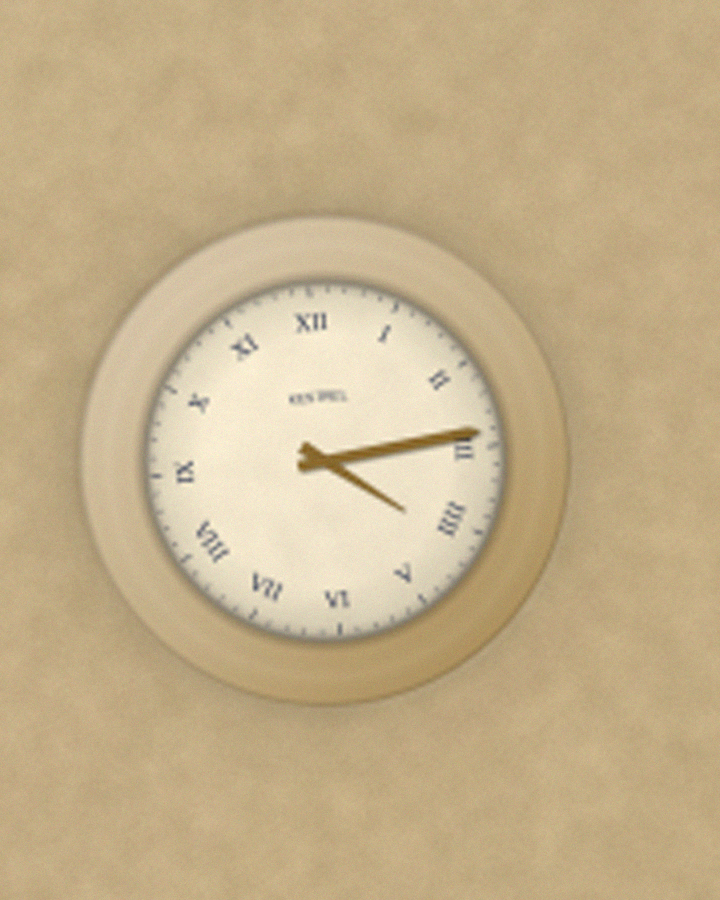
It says 4 h 14 min
